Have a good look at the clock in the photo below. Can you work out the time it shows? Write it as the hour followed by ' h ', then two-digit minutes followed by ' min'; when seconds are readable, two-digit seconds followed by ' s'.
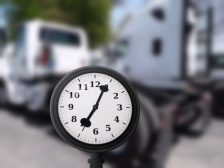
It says 7 h 04 min
